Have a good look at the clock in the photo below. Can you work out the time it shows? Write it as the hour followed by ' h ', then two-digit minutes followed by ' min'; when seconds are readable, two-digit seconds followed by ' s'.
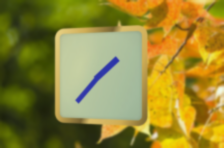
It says 1 h 37 min
